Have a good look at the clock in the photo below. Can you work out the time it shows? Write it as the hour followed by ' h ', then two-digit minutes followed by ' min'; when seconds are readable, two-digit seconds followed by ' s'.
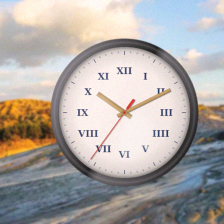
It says 10 h 10 min 36 s
